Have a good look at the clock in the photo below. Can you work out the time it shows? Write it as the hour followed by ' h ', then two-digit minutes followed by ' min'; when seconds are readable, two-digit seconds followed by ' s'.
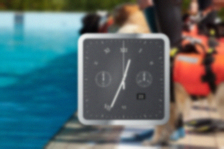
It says 12 h 34 min
